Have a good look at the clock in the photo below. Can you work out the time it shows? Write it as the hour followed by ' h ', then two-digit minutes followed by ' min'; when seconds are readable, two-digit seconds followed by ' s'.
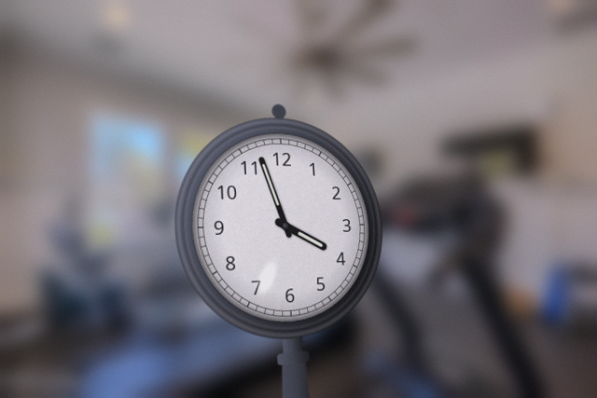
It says 3 h 57 min
